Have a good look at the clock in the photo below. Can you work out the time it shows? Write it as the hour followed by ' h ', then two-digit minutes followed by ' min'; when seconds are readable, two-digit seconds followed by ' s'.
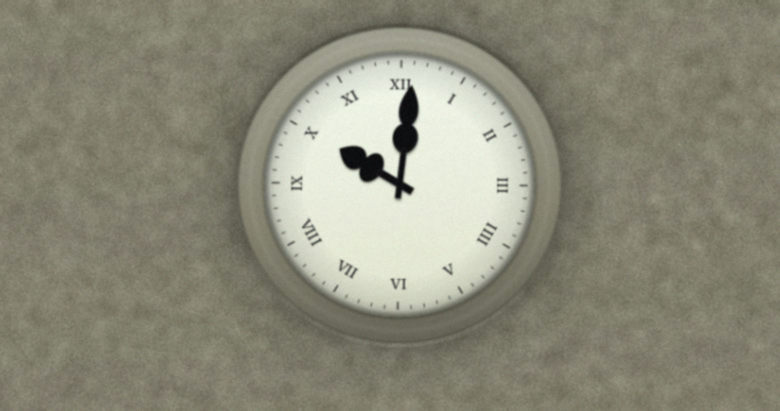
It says 10 h 01 min
